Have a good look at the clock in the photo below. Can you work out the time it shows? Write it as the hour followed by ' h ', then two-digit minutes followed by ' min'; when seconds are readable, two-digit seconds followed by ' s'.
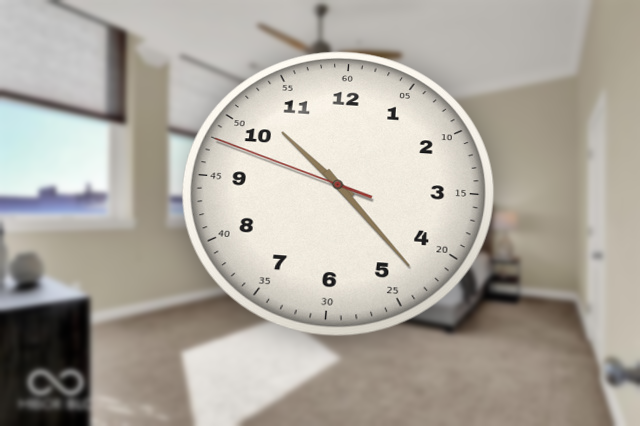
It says 10 h 22 min 48 s
